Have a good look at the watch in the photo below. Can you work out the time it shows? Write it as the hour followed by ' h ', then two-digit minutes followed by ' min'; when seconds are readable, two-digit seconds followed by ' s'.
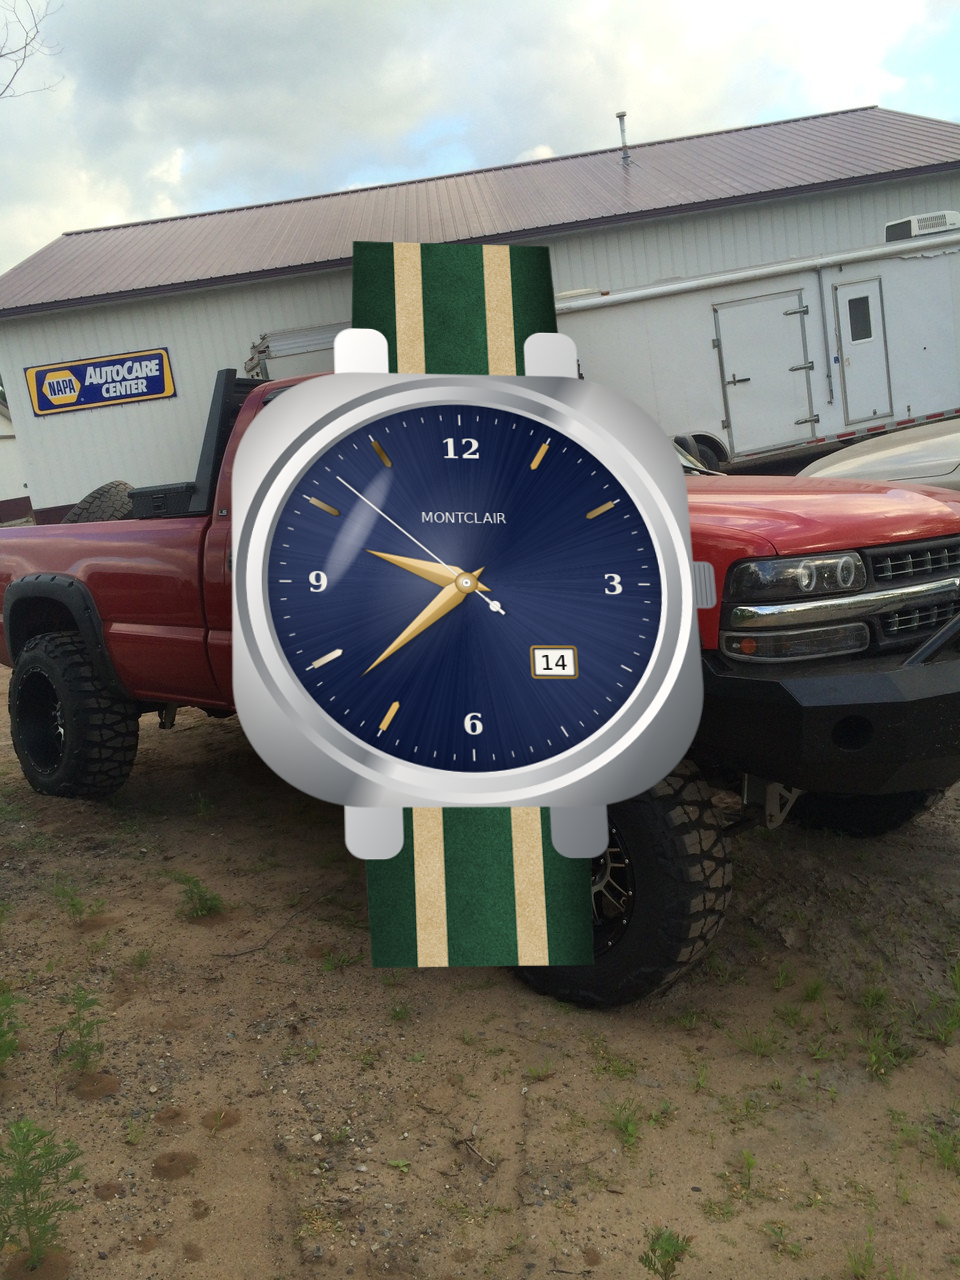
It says 9 h 37 min 52 s
